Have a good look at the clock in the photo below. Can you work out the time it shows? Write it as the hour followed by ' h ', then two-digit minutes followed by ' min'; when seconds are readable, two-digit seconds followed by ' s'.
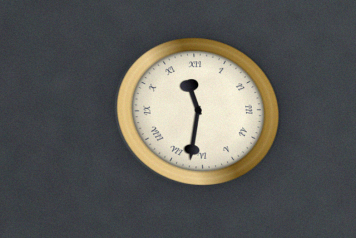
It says 11 h 32 min
